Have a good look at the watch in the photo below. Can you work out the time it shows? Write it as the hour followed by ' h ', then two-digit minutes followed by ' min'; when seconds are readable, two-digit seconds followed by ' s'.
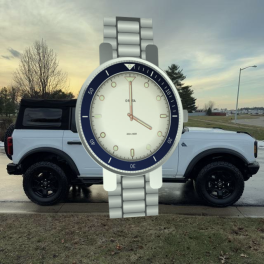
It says 4 h 00 min
